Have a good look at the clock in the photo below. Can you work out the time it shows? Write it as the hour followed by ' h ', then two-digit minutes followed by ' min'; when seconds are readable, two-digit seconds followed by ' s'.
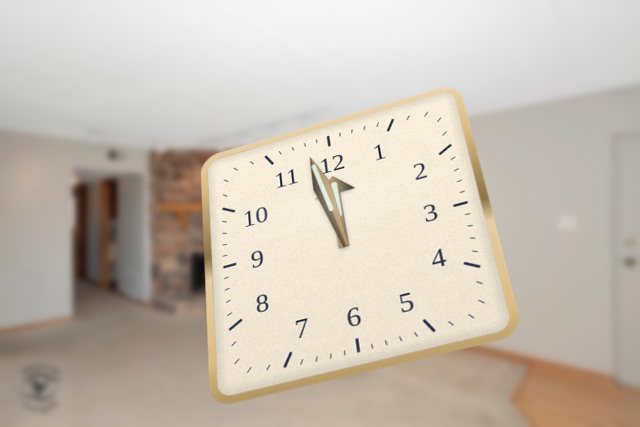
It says 11 h 58 min
